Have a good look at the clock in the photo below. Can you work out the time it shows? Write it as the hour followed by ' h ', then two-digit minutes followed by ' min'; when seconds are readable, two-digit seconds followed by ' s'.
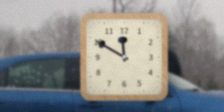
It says 11 h 50 min
